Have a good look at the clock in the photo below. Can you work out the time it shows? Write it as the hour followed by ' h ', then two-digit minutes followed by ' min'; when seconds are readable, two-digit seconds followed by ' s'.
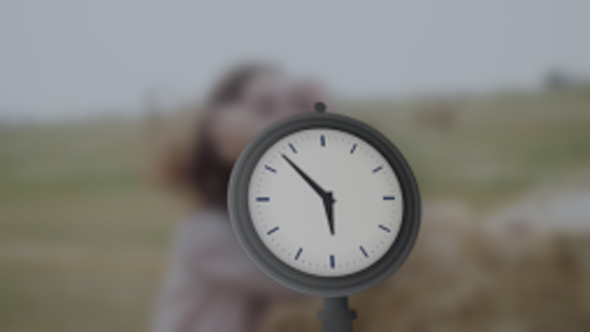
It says 5 h 53 min
